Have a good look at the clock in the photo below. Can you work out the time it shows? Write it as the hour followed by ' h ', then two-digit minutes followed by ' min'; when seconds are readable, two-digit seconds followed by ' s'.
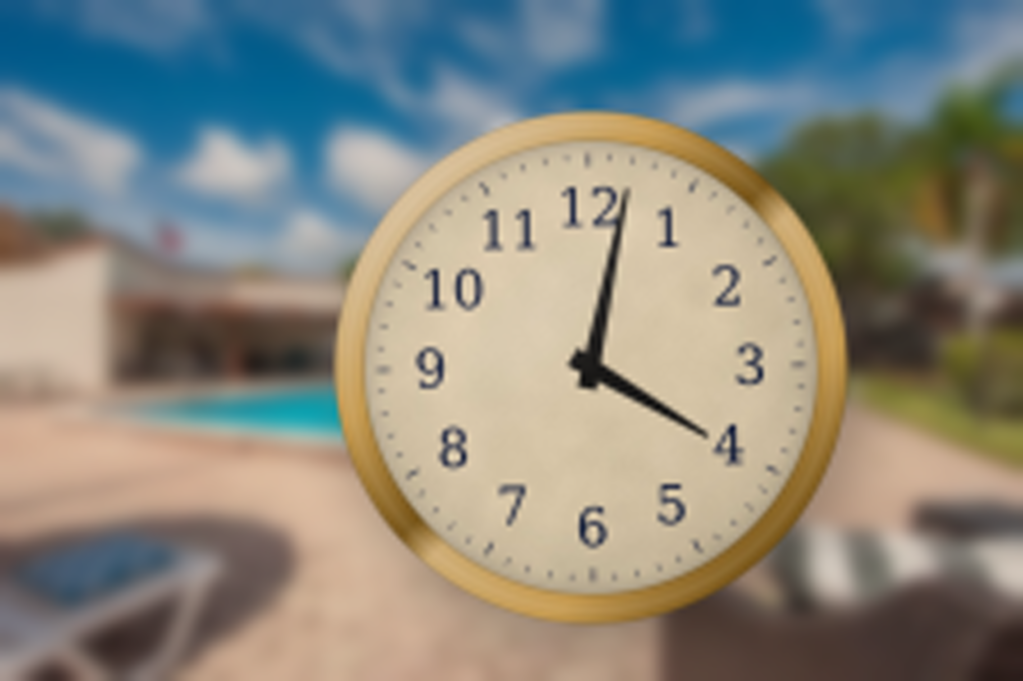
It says 4 h 02 min
